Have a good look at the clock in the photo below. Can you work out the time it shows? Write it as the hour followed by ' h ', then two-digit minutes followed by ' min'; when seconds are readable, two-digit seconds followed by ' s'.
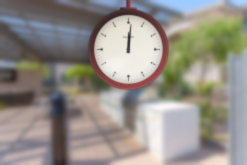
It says 12 h 01 min
